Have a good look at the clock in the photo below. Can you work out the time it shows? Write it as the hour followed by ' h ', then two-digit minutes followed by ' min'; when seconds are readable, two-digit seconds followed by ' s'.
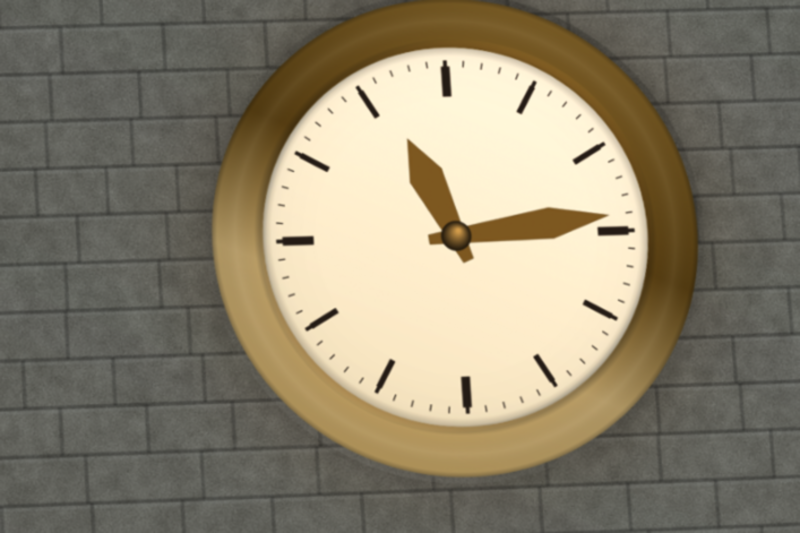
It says 11 h 14 min
